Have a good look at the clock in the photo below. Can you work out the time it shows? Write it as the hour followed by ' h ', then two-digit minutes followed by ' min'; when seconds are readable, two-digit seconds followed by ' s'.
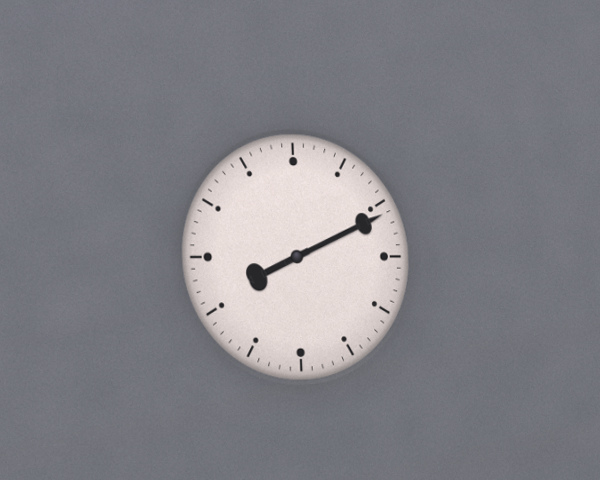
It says 8 h 11 min
